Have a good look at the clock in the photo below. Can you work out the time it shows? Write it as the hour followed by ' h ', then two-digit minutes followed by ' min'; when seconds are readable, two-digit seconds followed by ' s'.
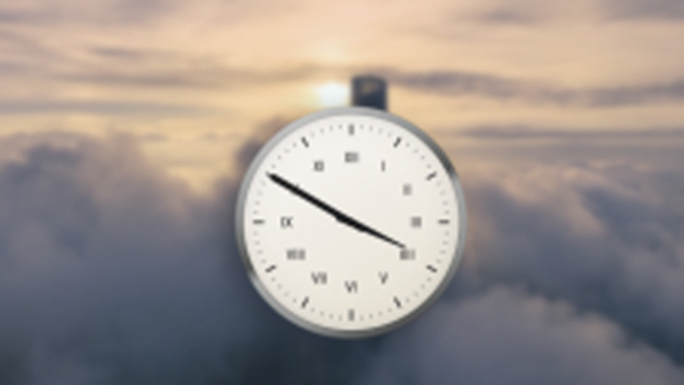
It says 3 h 50 min
